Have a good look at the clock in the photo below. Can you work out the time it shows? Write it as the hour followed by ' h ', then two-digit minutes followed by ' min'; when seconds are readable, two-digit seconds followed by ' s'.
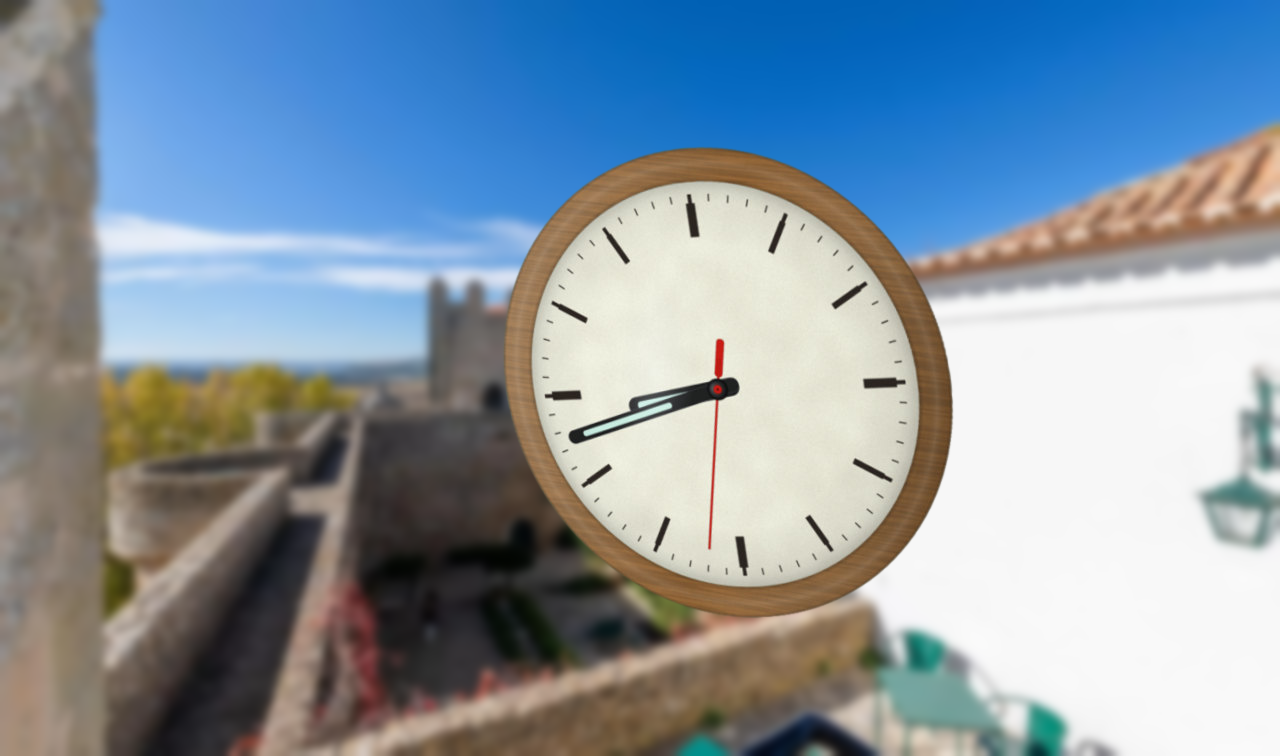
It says 8 h 42 min 32 s
